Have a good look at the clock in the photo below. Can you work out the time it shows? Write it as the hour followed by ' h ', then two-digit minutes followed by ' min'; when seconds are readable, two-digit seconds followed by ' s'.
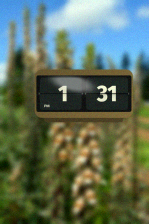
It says 1 h 31 min
